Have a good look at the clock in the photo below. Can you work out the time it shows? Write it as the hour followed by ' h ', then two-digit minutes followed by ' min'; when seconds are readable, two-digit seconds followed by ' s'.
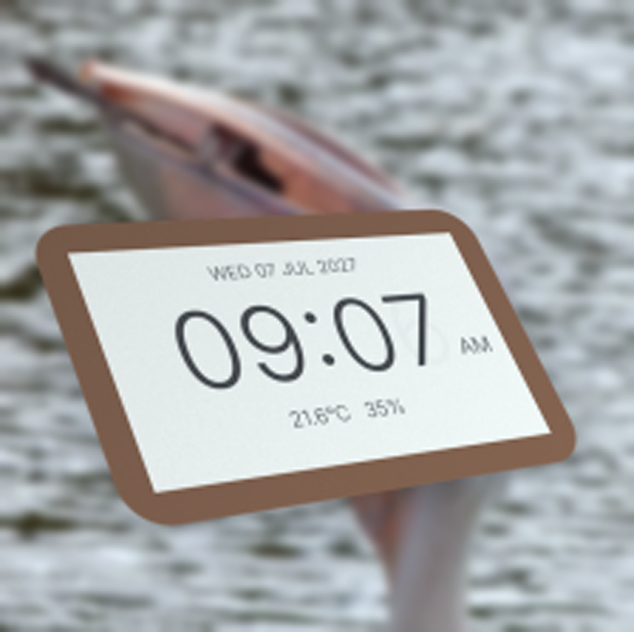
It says 9 h 07 min
